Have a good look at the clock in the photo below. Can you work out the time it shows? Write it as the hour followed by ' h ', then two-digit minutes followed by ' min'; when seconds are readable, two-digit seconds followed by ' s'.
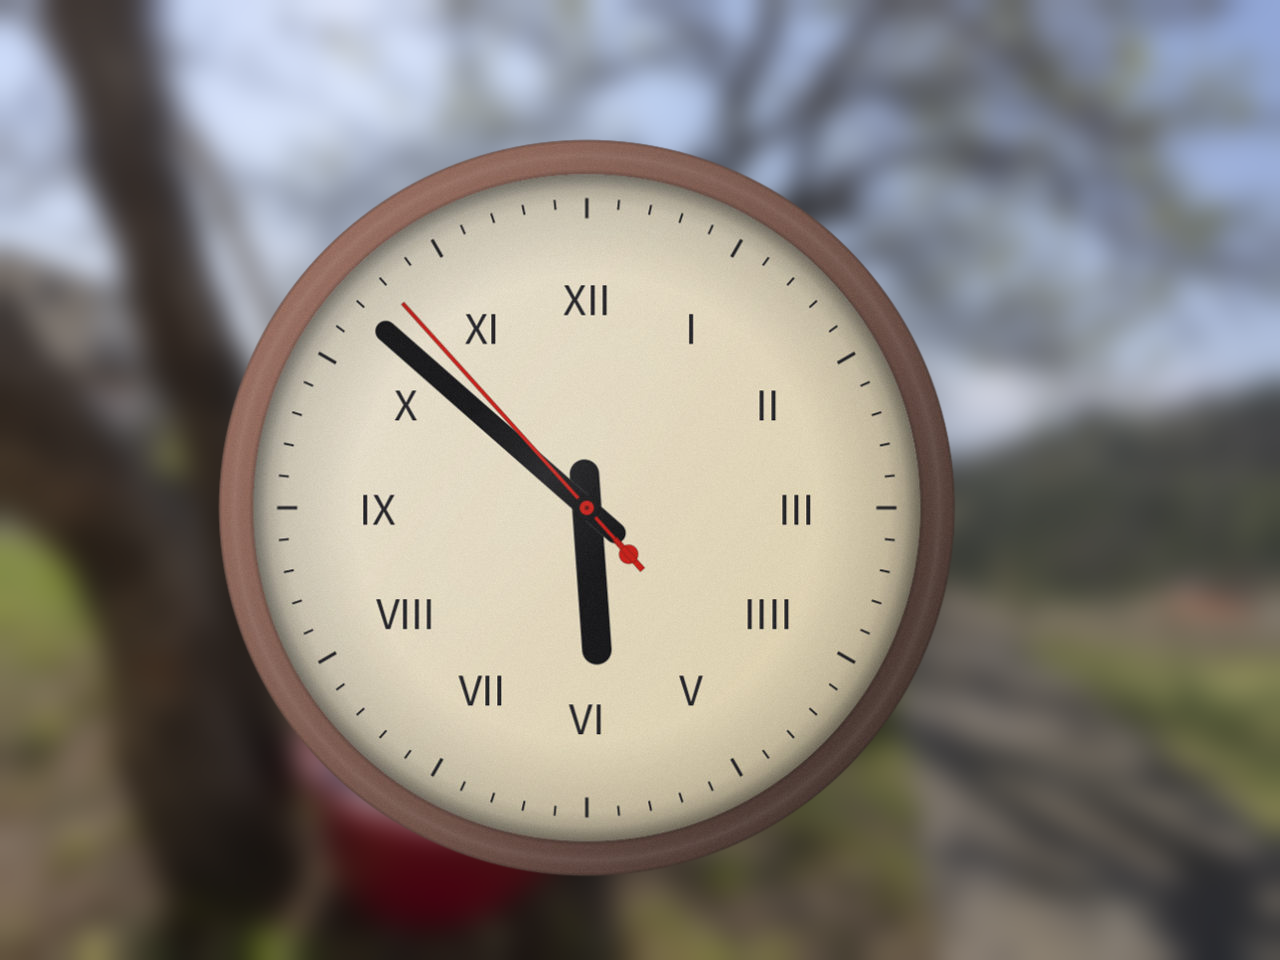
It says 5 h 51 min 53 s
